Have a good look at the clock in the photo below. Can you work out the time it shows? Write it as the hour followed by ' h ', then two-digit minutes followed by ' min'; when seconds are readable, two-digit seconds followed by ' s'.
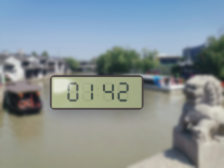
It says 1 h 42 min
